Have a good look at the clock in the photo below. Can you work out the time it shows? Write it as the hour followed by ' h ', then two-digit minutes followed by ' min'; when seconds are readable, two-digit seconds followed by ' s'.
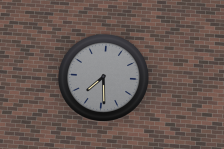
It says 7 h 29 min
